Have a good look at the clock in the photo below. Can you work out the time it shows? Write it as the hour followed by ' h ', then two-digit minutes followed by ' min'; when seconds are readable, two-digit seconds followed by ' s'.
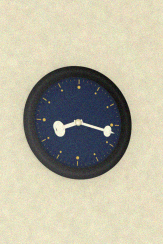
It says 8 h 17 min
